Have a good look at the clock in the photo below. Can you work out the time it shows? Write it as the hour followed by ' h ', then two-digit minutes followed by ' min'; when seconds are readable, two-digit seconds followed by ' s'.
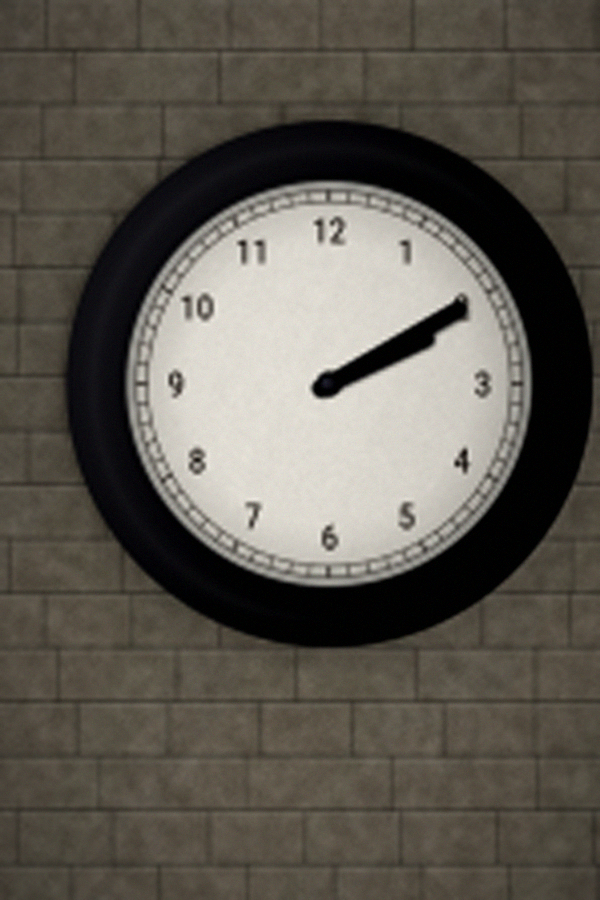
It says 2 h 10 min
